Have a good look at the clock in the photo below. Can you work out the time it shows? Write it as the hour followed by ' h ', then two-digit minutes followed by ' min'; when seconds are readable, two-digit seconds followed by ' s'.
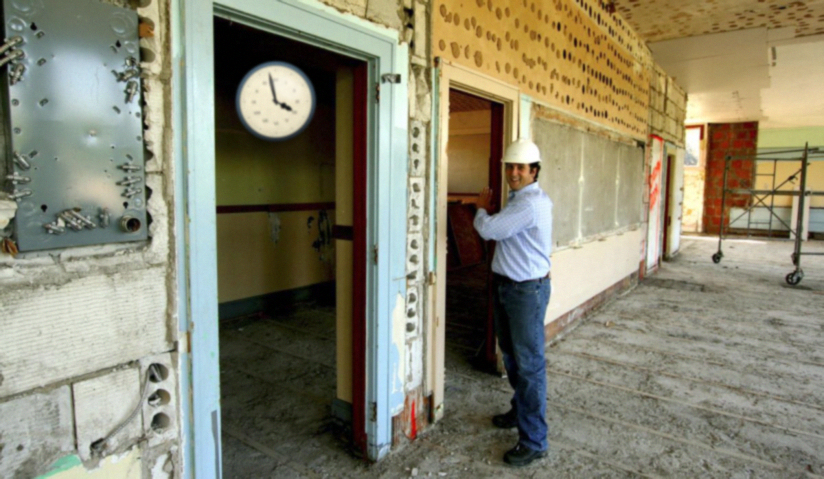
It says 3 h 58 min
